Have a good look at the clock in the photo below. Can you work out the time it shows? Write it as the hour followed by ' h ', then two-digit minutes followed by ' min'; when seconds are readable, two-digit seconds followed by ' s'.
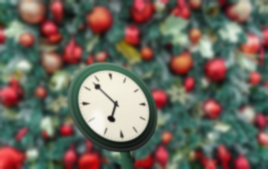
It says 6 h 53 min
